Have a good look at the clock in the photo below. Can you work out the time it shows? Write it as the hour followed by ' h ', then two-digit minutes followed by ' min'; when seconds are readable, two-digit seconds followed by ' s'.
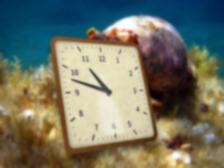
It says 10 h 48 min
